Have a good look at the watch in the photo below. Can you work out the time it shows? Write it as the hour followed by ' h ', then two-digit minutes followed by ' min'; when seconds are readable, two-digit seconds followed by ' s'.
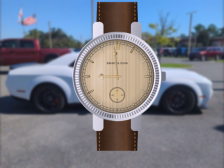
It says 8 h 59 min
